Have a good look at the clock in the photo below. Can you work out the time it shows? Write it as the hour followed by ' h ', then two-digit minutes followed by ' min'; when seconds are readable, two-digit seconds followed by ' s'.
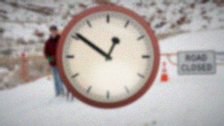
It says 12 h 51 min
